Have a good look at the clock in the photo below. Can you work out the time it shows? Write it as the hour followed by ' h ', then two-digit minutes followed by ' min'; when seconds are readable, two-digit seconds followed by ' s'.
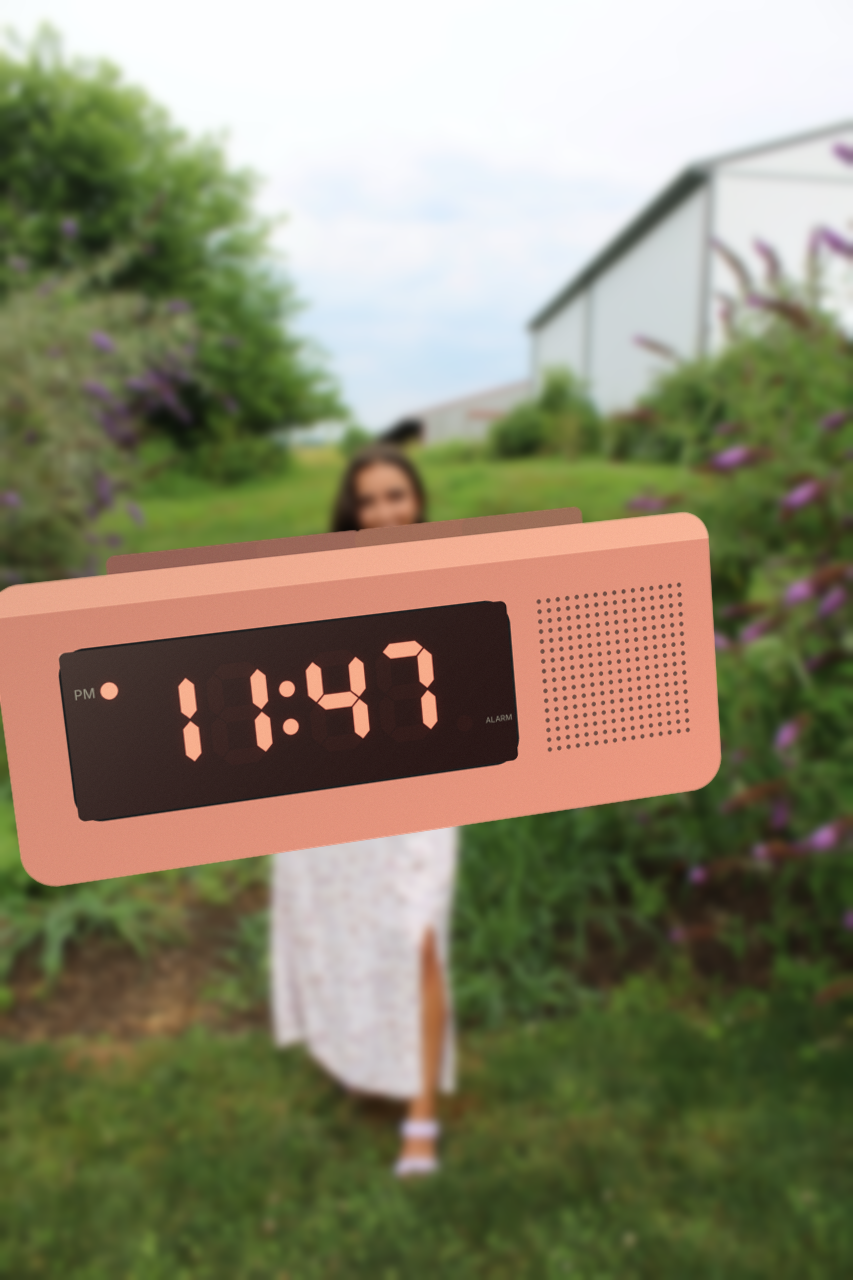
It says 11 h 47 min
